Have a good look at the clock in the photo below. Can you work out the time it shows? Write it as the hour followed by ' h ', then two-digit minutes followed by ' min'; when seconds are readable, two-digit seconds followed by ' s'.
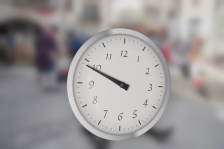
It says 9 h 49 min
